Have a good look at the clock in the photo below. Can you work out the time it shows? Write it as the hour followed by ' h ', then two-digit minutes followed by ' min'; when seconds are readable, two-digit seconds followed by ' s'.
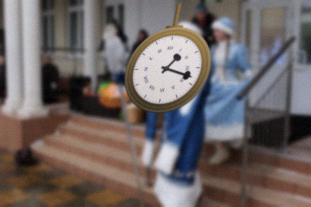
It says 1 h 18 min
